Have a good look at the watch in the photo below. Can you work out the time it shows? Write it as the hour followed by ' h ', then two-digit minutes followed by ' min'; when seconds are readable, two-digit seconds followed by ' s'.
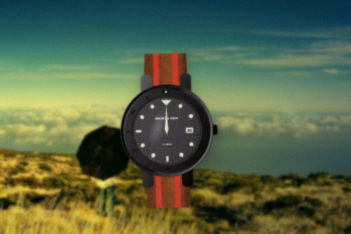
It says 12 h 00 min
